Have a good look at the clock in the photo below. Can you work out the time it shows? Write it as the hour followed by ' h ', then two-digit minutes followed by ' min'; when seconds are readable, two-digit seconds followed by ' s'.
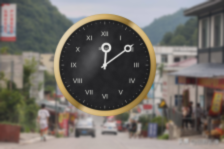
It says 12 h 09 min
